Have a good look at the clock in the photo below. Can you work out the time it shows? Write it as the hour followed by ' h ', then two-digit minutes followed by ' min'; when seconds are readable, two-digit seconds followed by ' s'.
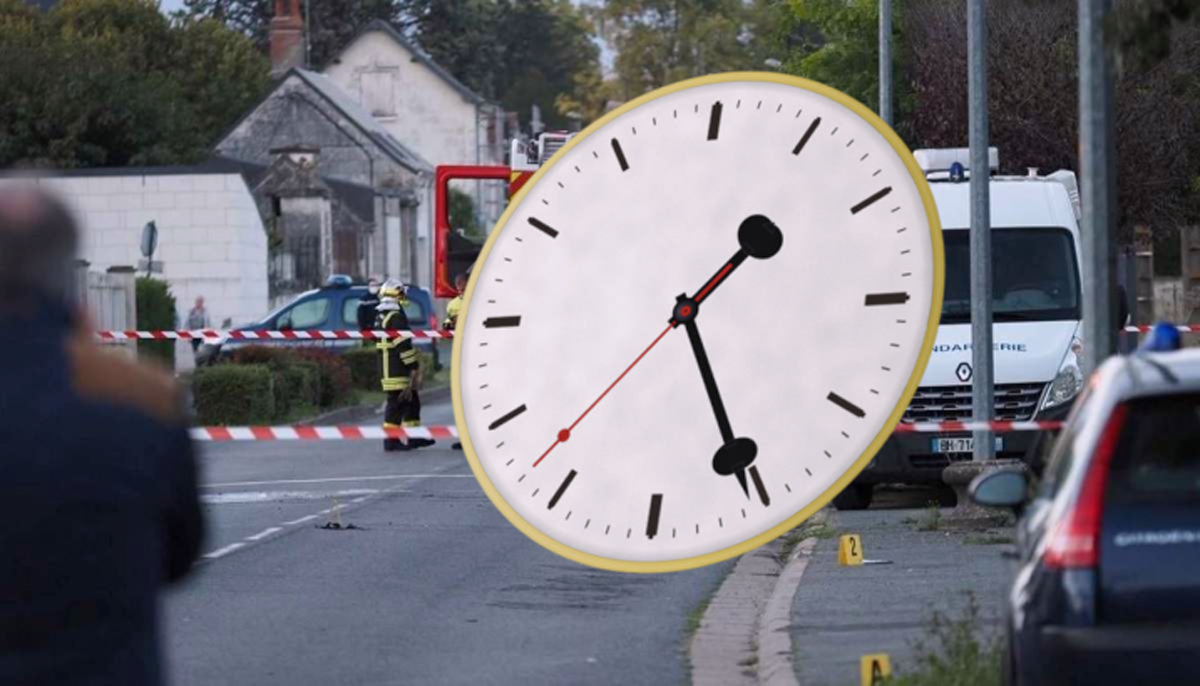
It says 1 h 25 min 37 s
